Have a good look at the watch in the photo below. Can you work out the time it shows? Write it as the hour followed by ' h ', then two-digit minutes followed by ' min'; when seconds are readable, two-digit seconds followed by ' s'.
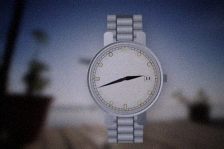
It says 2 h 42 min
